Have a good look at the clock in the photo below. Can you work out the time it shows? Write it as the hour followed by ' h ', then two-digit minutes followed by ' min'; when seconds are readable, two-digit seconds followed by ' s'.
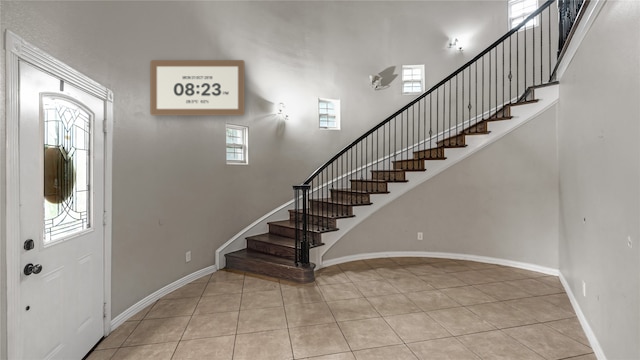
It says 8 h 23 min
